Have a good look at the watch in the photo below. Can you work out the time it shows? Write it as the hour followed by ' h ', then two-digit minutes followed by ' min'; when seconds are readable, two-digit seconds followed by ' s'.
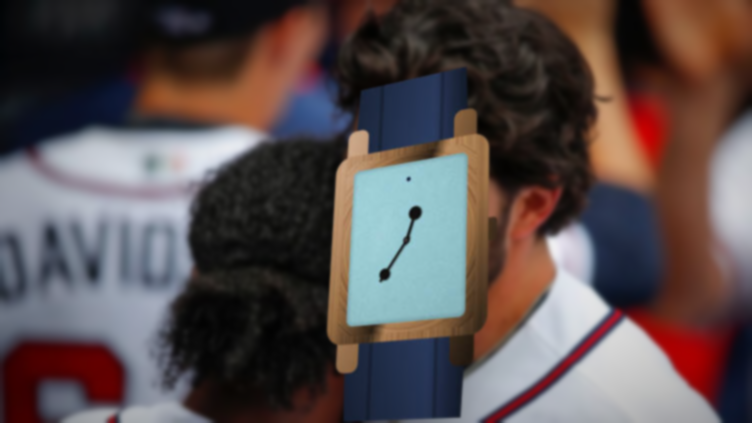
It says 12 h 36 min
